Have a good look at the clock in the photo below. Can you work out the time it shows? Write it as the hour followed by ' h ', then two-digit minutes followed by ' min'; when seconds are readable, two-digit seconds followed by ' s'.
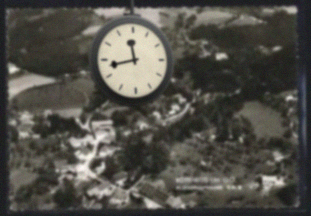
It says 11 h 43 min
